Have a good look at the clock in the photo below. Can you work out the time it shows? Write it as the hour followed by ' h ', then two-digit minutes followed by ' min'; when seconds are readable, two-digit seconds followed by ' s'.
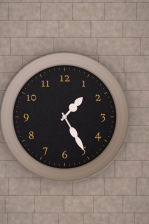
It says 1 h 25 min
